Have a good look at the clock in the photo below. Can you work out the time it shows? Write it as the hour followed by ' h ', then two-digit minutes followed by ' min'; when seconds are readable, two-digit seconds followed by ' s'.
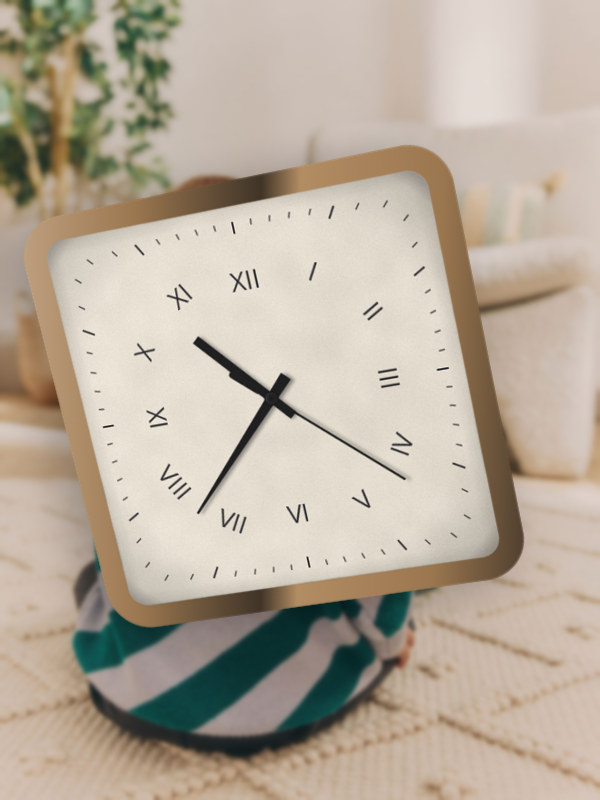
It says 10 h 37 min 22 s
